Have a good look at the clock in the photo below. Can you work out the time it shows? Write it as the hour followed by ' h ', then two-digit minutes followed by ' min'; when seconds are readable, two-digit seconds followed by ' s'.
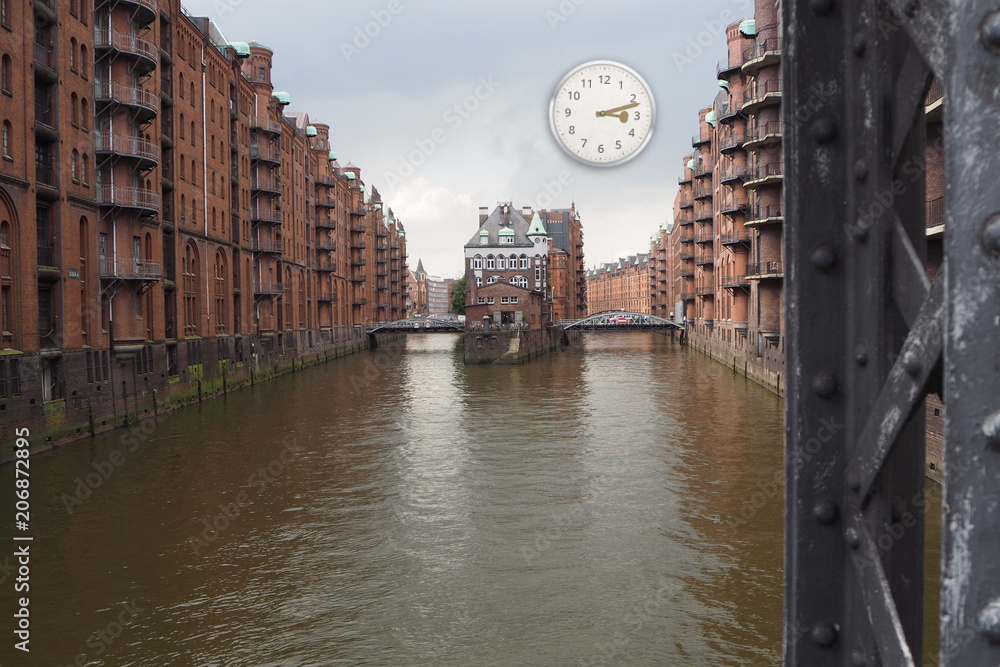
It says 3 h 12 min
